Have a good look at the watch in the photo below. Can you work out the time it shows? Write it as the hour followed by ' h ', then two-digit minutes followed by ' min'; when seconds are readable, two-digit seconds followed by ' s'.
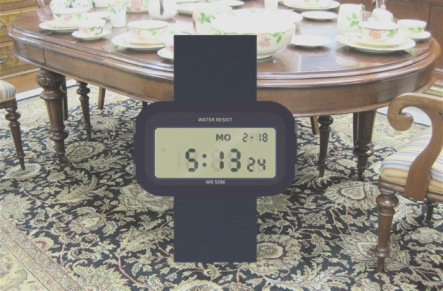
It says 5 h 13 min 24 s
